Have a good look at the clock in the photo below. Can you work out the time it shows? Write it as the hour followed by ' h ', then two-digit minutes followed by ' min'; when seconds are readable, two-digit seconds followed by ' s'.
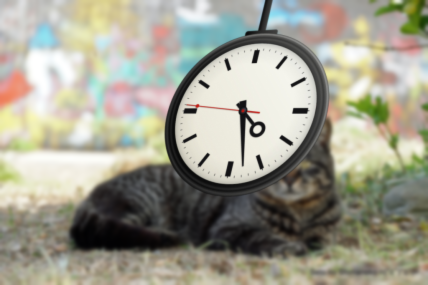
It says 4 h 27 min 46 s
